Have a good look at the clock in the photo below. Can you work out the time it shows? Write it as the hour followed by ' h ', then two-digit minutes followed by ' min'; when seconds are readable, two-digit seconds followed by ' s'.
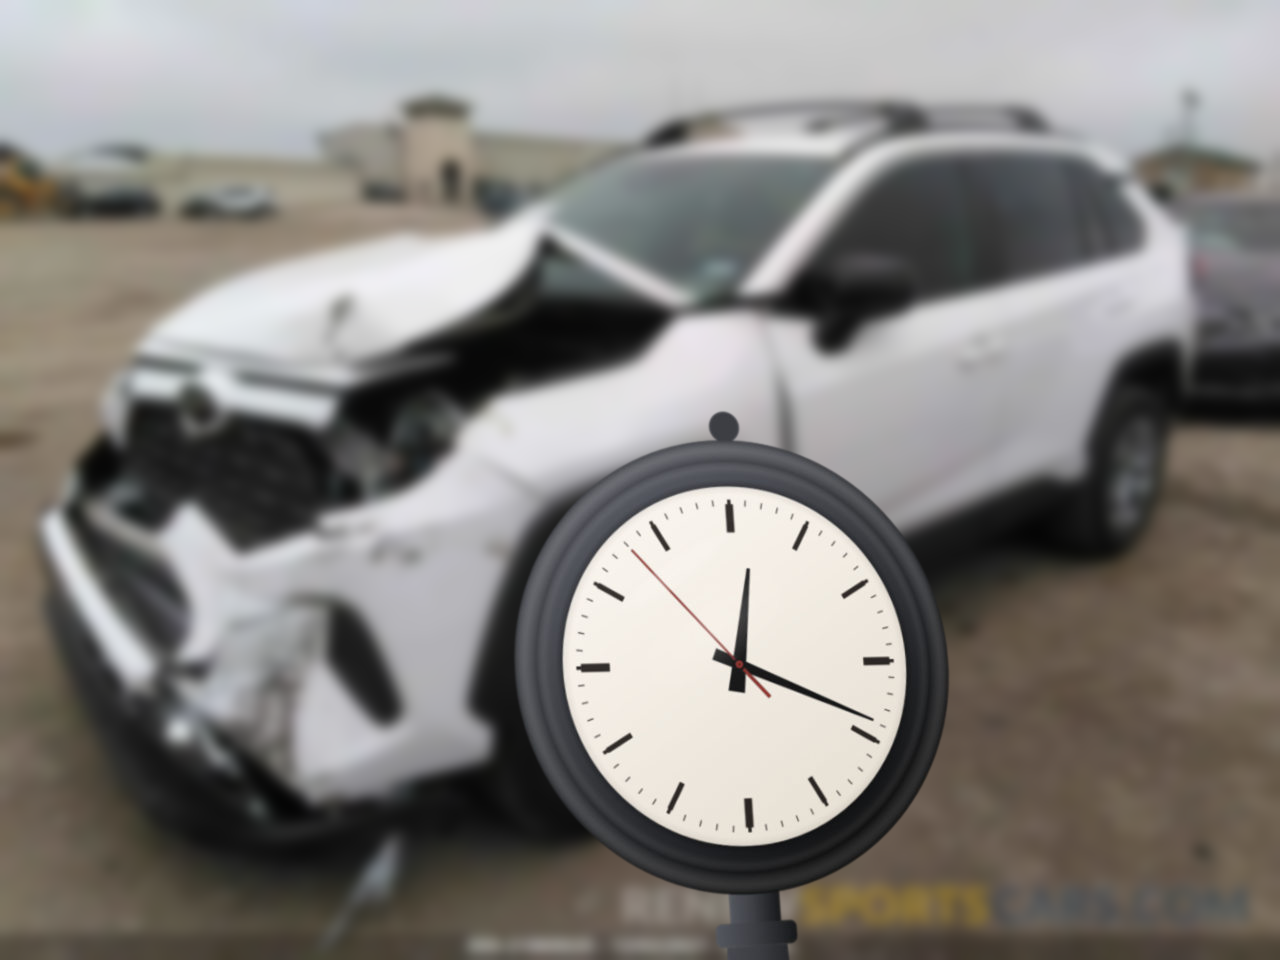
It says 12 h 18 min 53 s
